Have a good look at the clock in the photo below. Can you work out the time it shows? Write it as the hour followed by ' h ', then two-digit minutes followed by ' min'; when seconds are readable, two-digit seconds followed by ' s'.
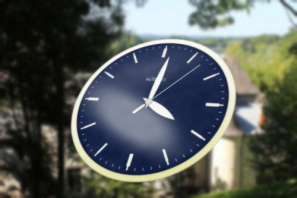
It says 4 h 01 min 07 s
